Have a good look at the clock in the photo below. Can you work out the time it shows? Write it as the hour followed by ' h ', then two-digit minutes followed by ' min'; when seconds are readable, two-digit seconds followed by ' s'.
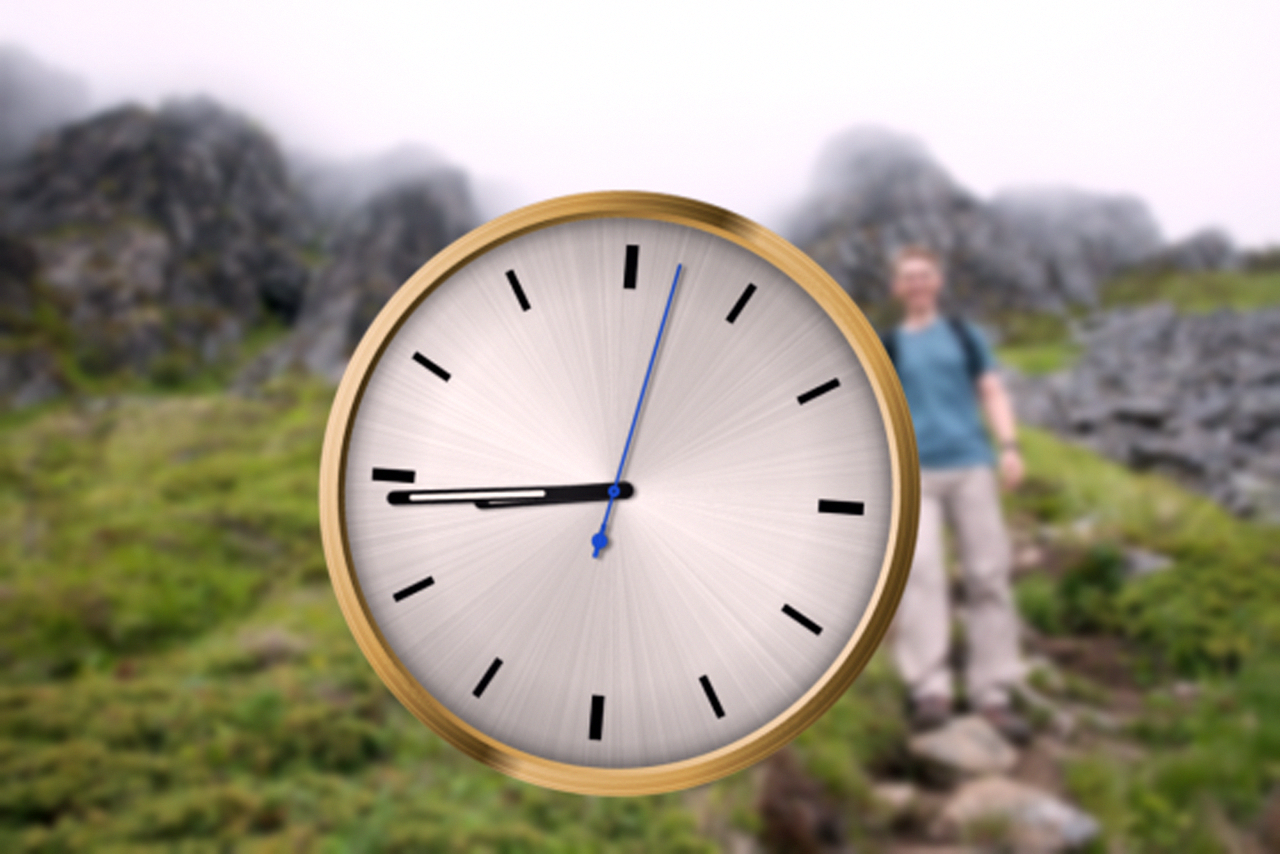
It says 8 h 44 min 02 s
